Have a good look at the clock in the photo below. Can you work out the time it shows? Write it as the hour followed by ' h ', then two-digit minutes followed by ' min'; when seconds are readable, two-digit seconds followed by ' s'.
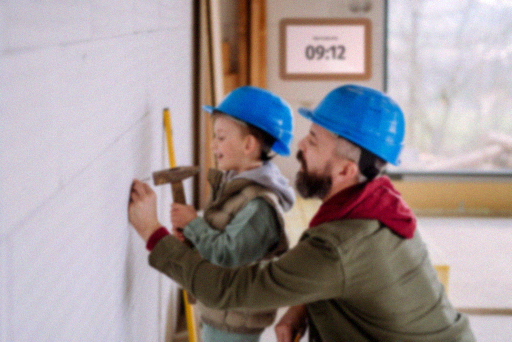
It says 9 h 12 min
